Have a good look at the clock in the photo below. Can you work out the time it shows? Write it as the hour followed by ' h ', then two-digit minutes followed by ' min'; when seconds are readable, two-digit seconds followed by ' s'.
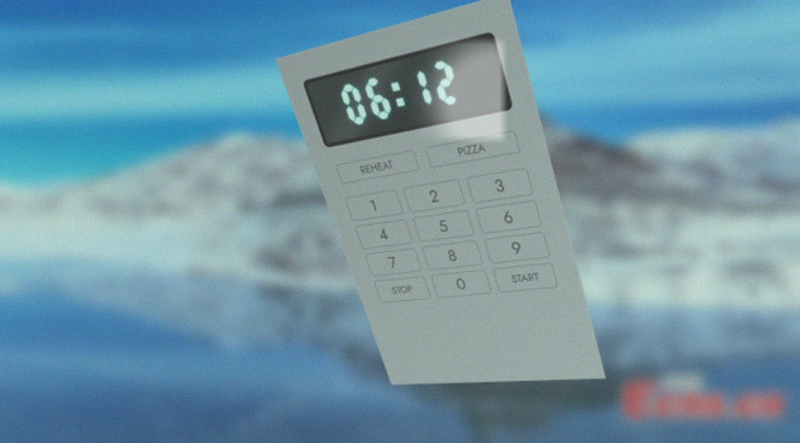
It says 6 h 12 min
